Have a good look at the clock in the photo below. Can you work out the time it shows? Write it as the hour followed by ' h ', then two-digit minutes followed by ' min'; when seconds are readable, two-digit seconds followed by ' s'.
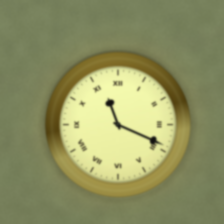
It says 11 h 19 min
